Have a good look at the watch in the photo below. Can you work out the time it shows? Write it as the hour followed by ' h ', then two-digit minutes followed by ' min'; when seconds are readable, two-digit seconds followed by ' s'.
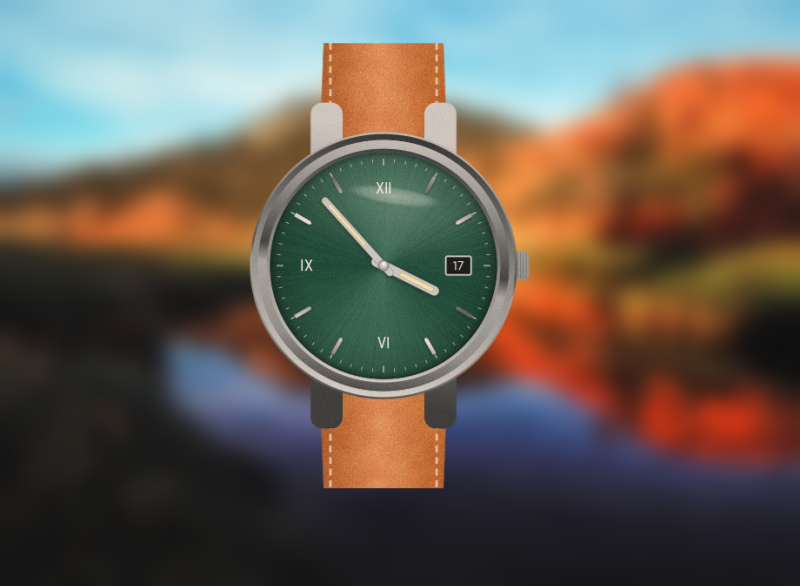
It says 3 h 53 min
